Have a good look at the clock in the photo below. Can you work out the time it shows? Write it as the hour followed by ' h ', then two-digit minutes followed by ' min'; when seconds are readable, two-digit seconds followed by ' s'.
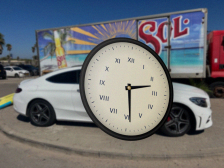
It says 2 h 29 min
